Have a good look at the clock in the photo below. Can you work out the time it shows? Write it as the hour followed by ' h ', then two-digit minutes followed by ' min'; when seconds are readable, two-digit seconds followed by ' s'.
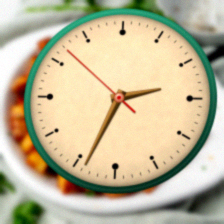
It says 2 h 33 min 52 s
